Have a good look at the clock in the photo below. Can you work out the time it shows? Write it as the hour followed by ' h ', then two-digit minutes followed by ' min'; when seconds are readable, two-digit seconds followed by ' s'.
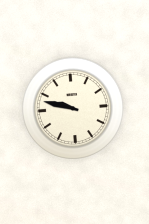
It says 9 h 48 min
